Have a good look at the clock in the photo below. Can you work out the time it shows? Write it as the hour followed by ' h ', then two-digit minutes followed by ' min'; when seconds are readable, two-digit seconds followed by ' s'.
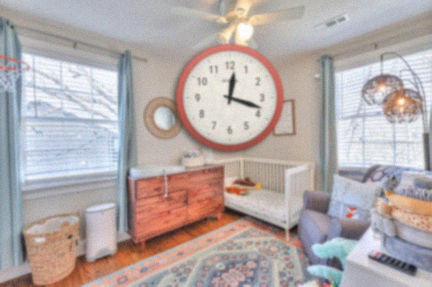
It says 12 h 18 min
